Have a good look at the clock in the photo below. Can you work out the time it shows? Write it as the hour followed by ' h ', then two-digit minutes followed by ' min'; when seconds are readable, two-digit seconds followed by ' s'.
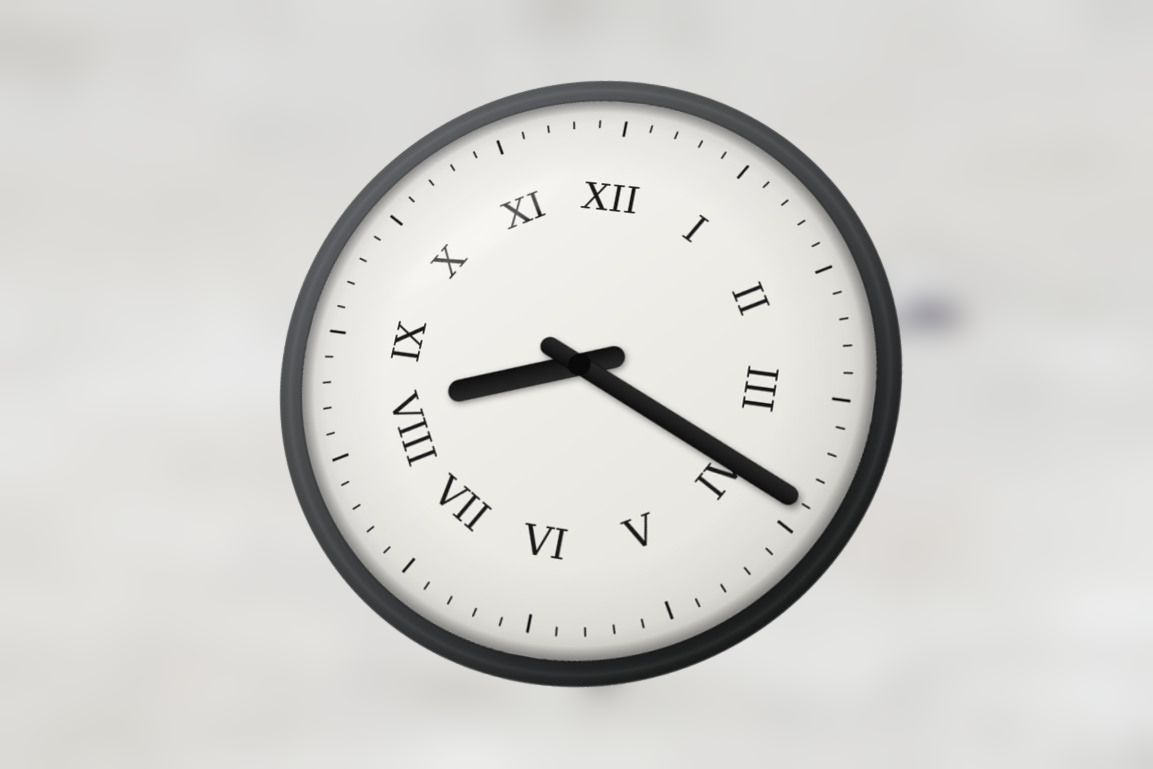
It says 8 h 19 min
